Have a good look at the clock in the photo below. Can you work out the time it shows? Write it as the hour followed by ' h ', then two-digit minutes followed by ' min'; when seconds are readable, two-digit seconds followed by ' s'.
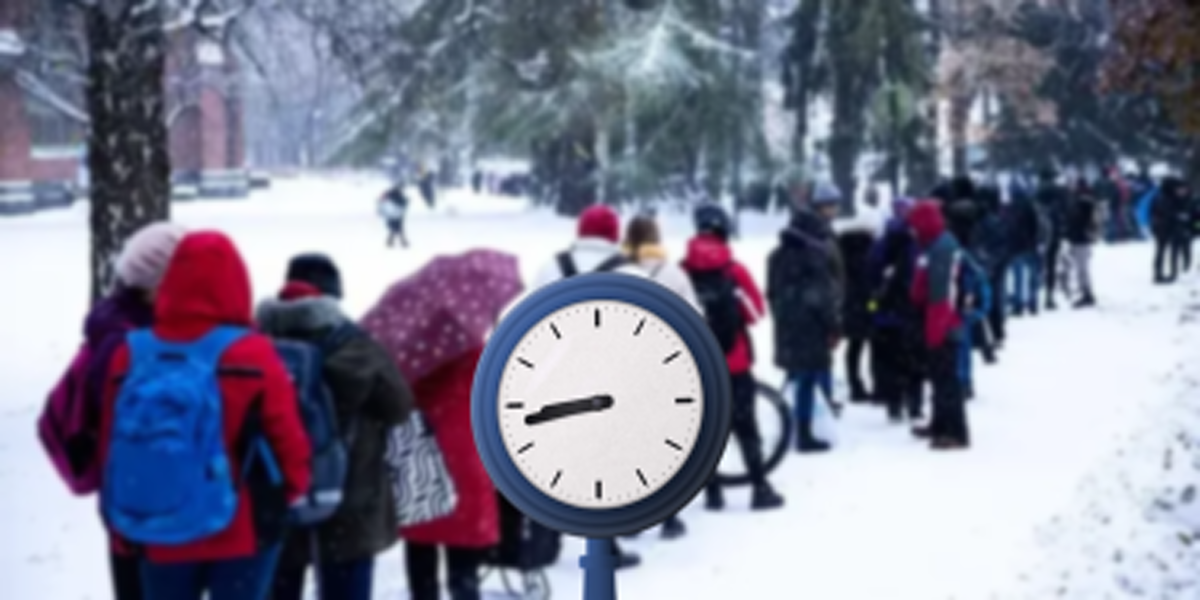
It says 8 h 43 min
